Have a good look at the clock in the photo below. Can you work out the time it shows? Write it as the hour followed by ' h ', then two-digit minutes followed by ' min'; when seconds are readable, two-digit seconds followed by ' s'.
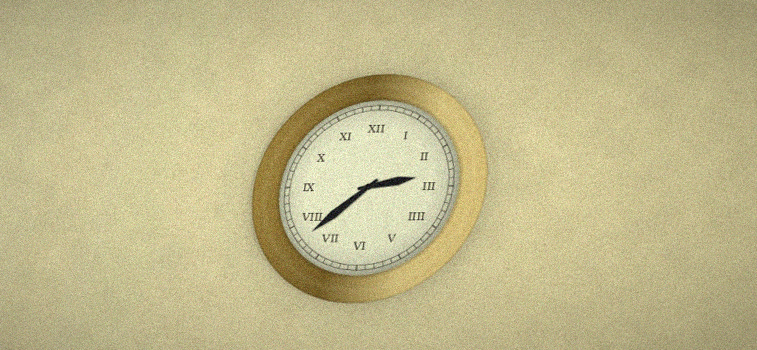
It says 2 h 38 min
